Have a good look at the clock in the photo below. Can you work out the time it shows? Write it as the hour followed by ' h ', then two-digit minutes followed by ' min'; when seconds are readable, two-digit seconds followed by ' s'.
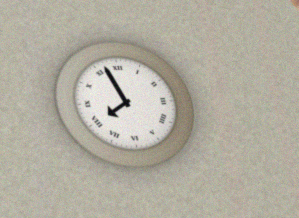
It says 7 h 57 min
